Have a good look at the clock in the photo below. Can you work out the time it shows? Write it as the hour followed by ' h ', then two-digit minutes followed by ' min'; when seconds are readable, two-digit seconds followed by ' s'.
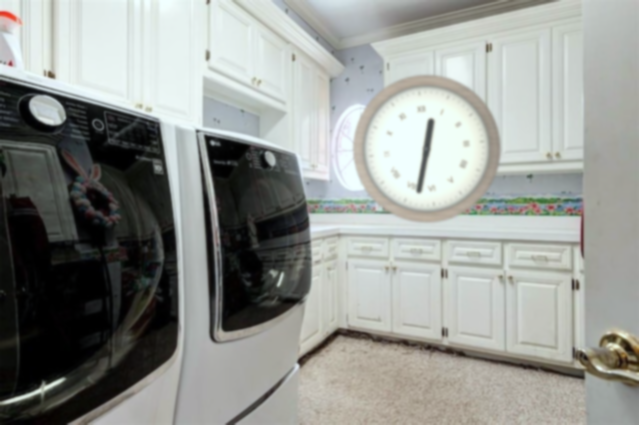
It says 12 h 33 min
